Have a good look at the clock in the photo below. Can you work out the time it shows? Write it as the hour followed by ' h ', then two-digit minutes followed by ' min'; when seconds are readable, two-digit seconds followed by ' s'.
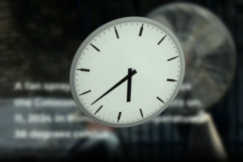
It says 5 h 37 min
